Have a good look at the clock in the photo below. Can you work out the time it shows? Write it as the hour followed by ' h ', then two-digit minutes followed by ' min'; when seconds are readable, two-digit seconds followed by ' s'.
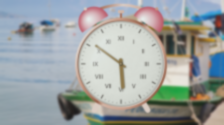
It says 5 h 51 min
